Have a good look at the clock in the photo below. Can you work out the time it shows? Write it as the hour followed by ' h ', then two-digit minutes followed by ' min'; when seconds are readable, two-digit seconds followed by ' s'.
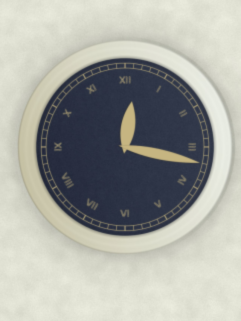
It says 12 h 17 min
